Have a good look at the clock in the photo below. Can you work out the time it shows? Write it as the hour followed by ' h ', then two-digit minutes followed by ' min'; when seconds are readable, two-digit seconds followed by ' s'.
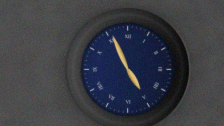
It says 4 h 56 min
